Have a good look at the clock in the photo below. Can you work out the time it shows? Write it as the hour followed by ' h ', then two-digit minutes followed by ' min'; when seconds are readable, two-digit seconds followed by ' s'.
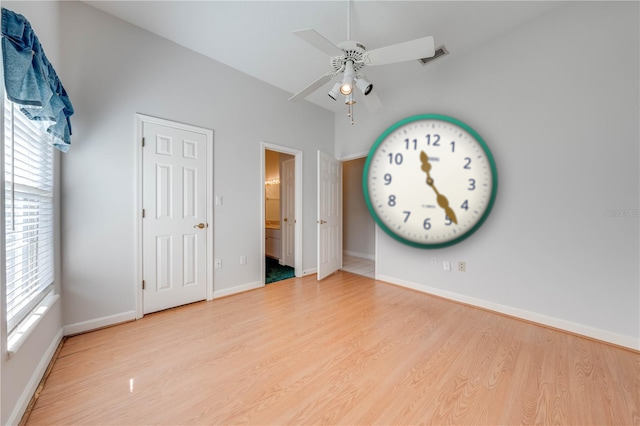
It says 11 h 24 min
